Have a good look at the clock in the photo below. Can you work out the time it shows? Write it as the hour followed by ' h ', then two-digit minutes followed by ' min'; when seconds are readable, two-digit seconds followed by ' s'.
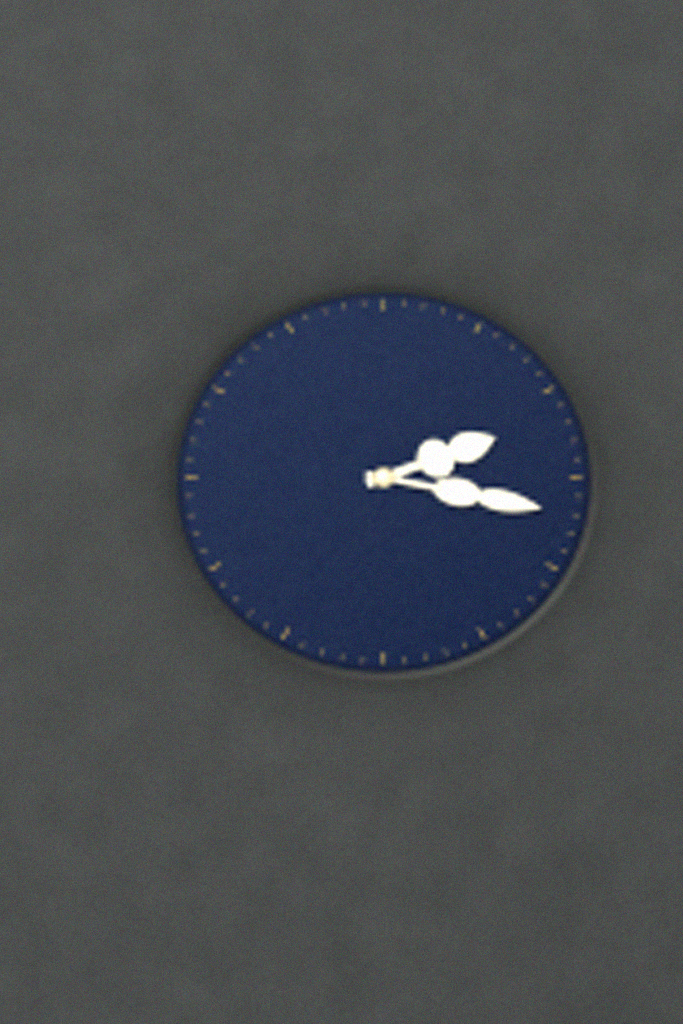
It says 2 h 17 min
